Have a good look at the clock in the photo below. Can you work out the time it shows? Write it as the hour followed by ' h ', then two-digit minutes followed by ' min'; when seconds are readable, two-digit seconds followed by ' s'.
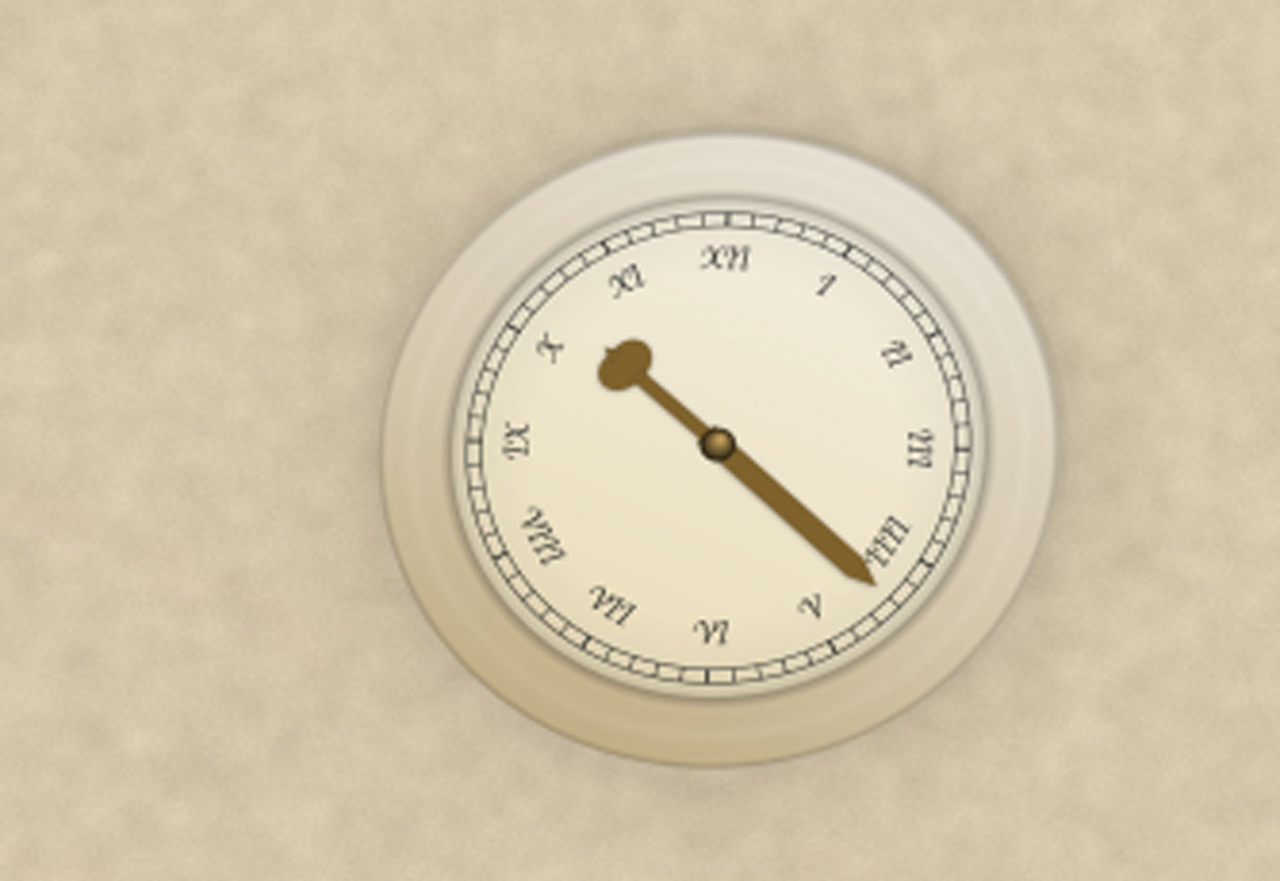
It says 10 h 22 min
